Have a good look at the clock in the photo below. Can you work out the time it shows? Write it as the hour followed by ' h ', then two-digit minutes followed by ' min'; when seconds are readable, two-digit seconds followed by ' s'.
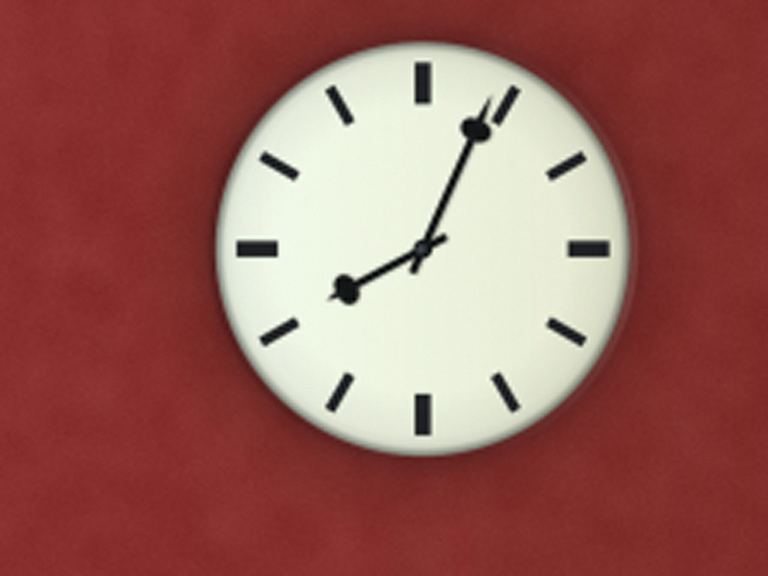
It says 8 h 04 min
